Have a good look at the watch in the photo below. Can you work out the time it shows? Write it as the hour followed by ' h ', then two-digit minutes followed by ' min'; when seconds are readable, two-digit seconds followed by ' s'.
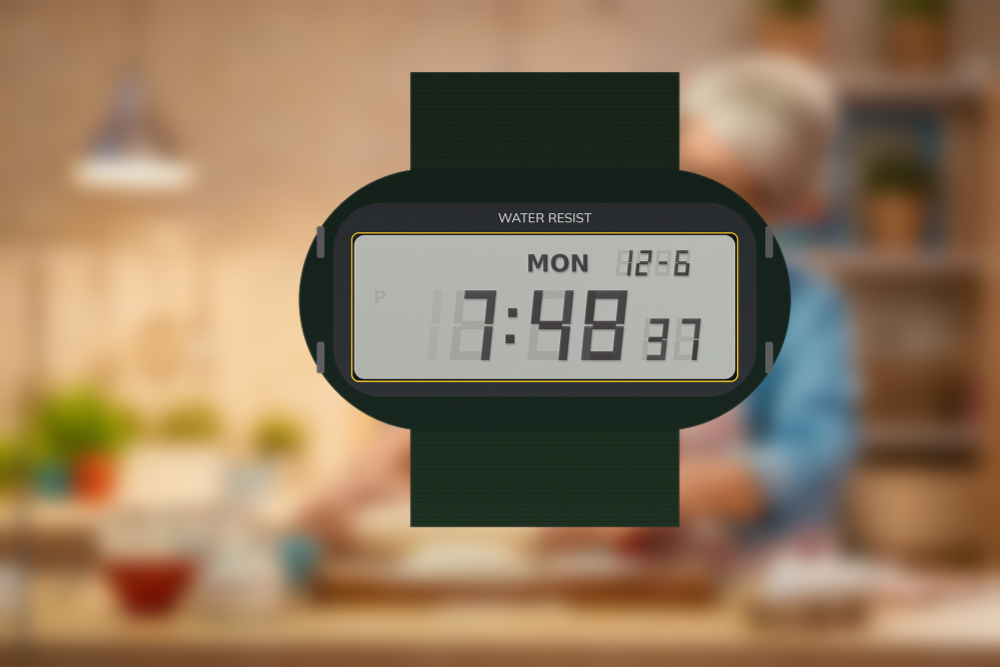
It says 7 h 48 min 37 s
